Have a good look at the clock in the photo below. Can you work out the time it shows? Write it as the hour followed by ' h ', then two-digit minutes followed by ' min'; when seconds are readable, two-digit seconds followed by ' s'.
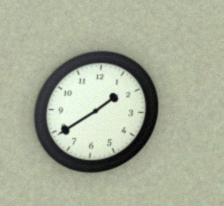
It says 1 h 39 min
